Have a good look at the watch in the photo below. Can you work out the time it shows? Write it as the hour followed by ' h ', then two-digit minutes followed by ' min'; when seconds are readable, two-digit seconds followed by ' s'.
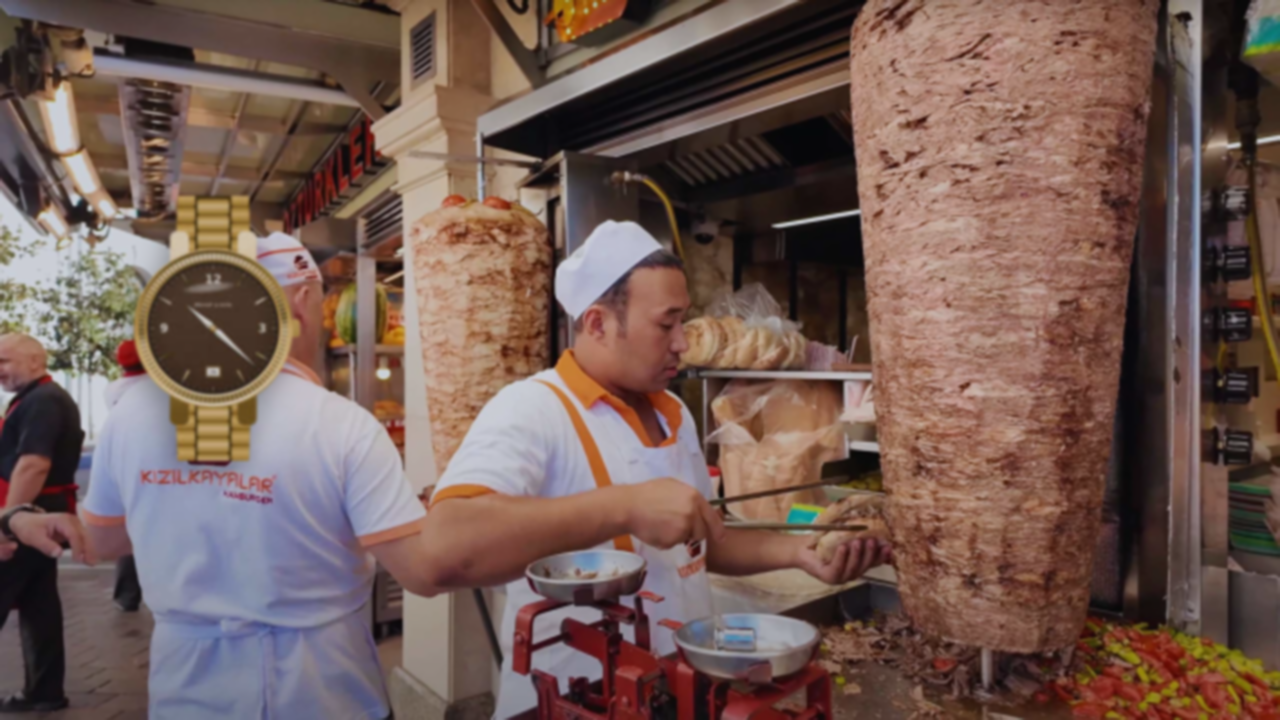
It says 10 h 22 min
